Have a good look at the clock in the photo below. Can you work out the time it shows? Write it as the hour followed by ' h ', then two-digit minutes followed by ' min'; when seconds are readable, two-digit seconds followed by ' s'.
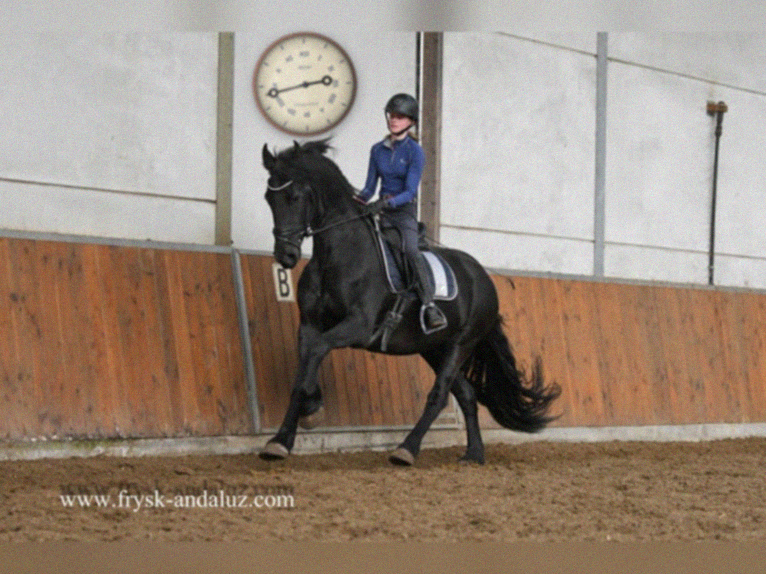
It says 2 h 43 min
